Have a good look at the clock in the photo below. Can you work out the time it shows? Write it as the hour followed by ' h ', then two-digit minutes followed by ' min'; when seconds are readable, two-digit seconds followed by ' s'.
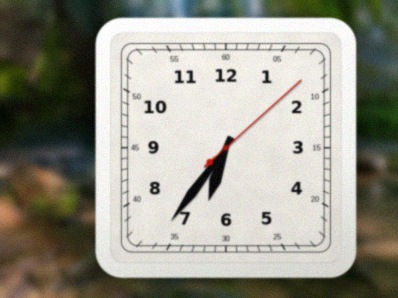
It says 6 h 36 min 08 s
